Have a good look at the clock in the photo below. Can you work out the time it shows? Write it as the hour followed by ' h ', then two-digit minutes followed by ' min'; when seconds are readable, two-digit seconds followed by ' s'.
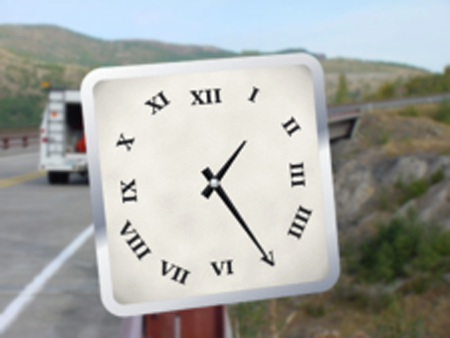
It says 1 h 25 min
